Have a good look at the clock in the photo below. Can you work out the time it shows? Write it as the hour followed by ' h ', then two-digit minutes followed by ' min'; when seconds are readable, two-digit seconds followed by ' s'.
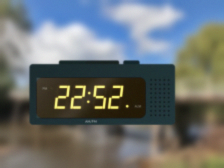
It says 22 h 52 min
